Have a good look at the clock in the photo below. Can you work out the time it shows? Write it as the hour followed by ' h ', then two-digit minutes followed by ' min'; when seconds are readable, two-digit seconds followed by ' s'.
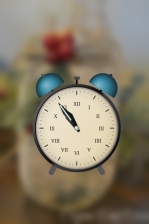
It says 10 h 54 min
